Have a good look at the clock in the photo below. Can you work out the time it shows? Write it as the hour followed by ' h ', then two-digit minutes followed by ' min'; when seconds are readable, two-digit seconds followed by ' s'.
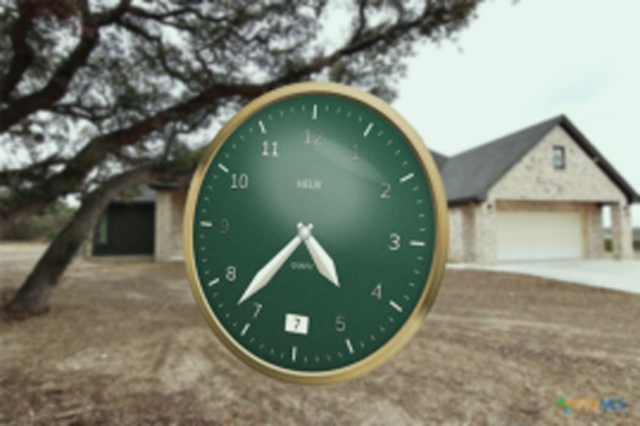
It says 4 h 37 min
